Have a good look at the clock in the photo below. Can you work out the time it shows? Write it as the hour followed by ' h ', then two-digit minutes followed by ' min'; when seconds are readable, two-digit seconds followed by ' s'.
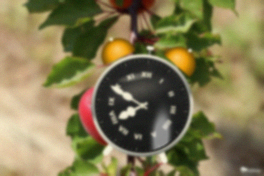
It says 7 h 49 min
